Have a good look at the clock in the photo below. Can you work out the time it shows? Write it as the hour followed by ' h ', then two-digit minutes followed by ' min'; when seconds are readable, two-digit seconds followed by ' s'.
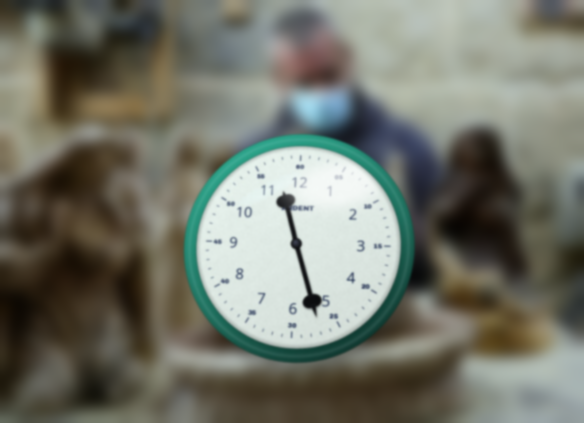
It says 11 h 27 min
